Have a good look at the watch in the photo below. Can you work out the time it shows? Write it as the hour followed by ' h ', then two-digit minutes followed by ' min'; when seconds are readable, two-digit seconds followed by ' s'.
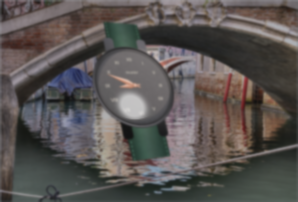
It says 8 h 49 min
